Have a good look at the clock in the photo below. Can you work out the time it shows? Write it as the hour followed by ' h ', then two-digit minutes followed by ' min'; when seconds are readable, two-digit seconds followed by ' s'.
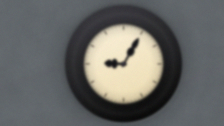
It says 9 h 05 min
